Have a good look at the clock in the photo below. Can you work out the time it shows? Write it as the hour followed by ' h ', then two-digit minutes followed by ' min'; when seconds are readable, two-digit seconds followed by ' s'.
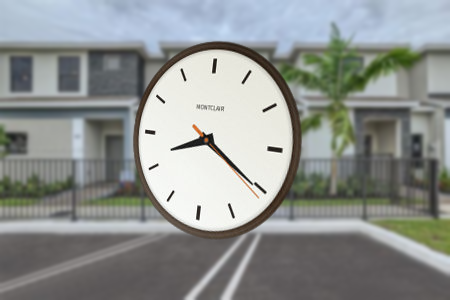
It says 8 h 20 min 21 s
